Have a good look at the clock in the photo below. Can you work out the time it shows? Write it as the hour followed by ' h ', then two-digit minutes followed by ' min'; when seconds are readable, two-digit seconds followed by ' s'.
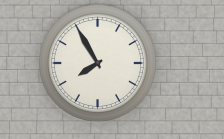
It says 7 h 55 min
